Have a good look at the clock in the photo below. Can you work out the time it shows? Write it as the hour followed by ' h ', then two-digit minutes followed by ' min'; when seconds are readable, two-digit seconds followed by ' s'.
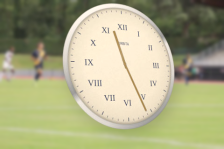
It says 11 h 26 min
